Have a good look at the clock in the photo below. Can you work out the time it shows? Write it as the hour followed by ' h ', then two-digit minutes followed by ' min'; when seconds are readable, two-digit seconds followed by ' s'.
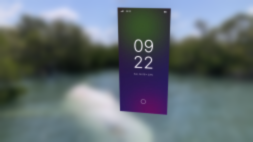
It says 9 h 22 min
